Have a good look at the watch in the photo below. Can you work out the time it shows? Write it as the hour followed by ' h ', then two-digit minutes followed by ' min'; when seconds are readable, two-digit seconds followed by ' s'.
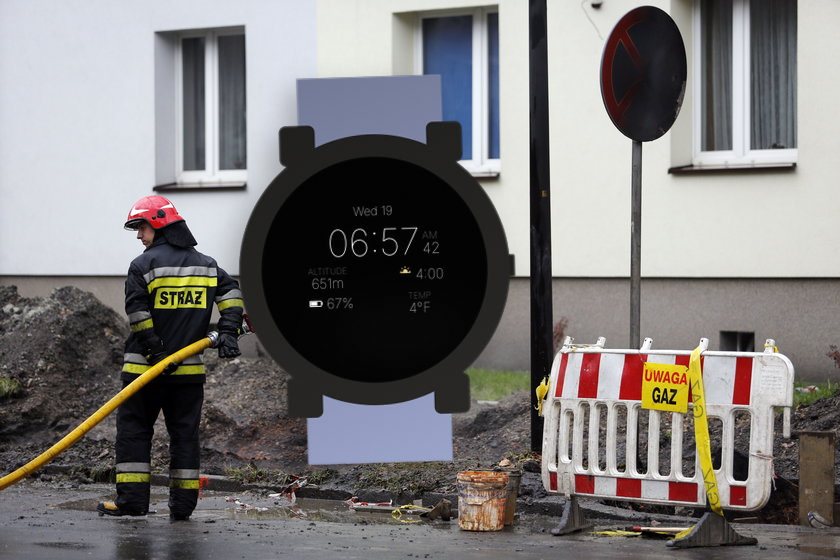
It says 6 h 57 min 42 s
